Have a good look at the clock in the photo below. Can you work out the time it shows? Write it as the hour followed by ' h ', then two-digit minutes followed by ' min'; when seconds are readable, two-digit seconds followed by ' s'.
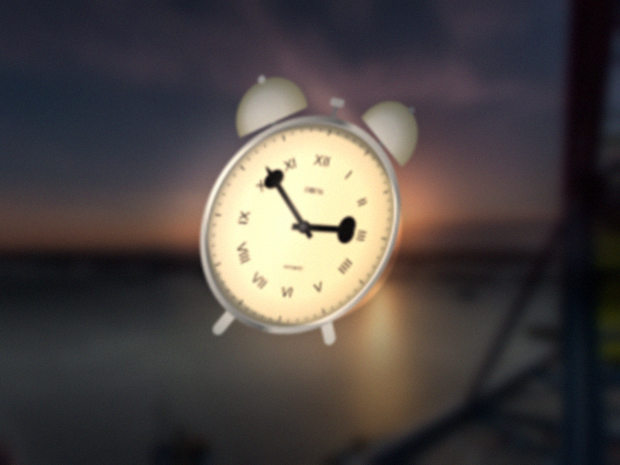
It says 2 h 52 min
